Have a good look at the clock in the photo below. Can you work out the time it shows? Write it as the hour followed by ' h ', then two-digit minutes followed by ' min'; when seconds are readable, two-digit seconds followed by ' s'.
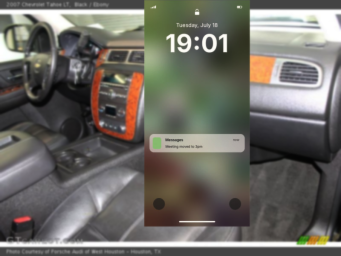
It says 19 h 01 min
